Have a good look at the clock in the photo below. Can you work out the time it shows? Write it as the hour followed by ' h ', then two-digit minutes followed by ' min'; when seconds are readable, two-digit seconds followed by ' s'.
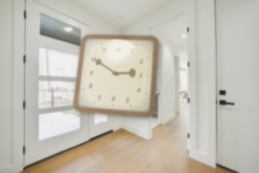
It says 2 h 50 min
